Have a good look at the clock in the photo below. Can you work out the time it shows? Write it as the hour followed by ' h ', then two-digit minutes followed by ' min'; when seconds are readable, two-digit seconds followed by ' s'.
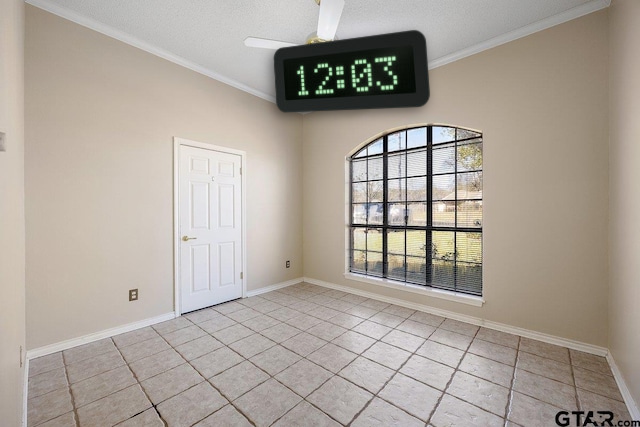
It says 12 h 03 min
